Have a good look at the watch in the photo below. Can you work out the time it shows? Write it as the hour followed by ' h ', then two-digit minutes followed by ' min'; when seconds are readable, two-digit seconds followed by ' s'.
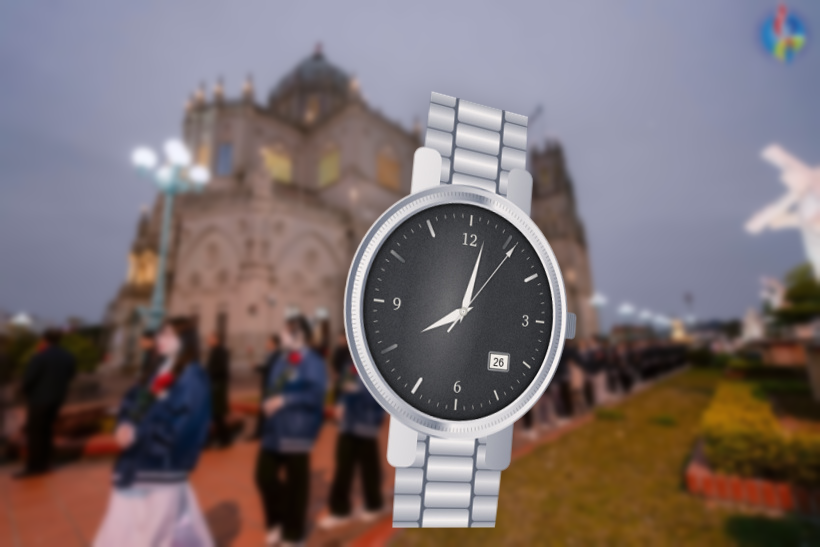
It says 8 h 02 min 06 s
